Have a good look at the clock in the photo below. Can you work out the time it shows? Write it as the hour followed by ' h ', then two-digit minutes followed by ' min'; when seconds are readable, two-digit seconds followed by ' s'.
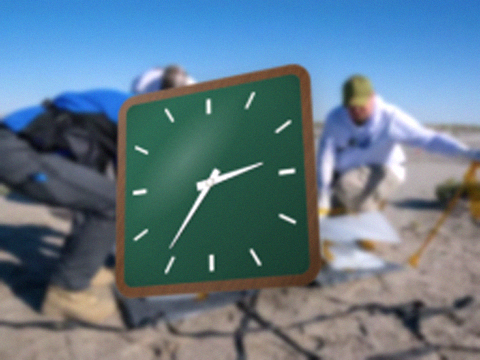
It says 2 h 36 min
